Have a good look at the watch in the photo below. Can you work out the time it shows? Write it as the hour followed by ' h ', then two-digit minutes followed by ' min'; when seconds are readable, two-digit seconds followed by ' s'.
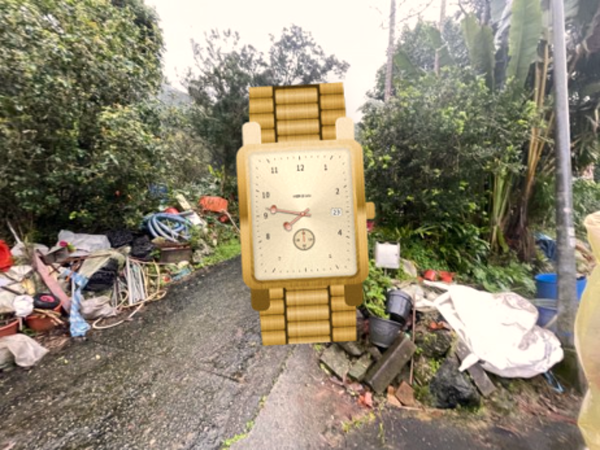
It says 7 h 47 min
